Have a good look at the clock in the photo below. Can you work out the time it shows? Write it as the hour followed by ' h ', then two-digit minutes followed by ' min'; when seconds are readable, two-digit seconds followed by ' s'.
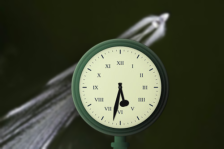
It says 5 h 32 min
